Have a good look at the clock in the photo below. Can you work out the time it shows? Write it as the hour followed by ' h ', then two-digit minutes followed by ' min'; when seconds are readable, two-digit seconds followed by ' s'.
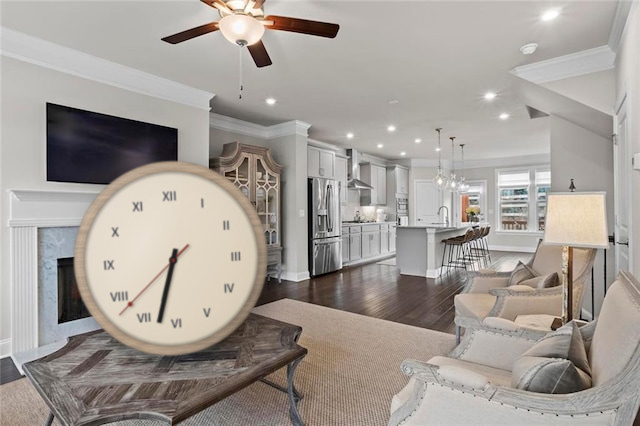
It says 6 h 32 min 38 s
